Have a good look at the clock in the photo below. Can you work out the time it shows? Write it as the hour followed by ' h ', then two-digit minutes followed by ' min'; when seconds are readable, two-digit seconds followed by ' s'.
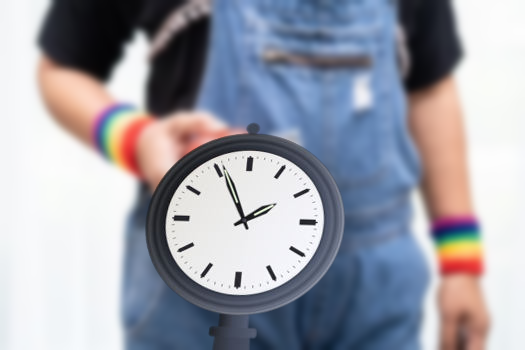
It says 1 h 56 min
